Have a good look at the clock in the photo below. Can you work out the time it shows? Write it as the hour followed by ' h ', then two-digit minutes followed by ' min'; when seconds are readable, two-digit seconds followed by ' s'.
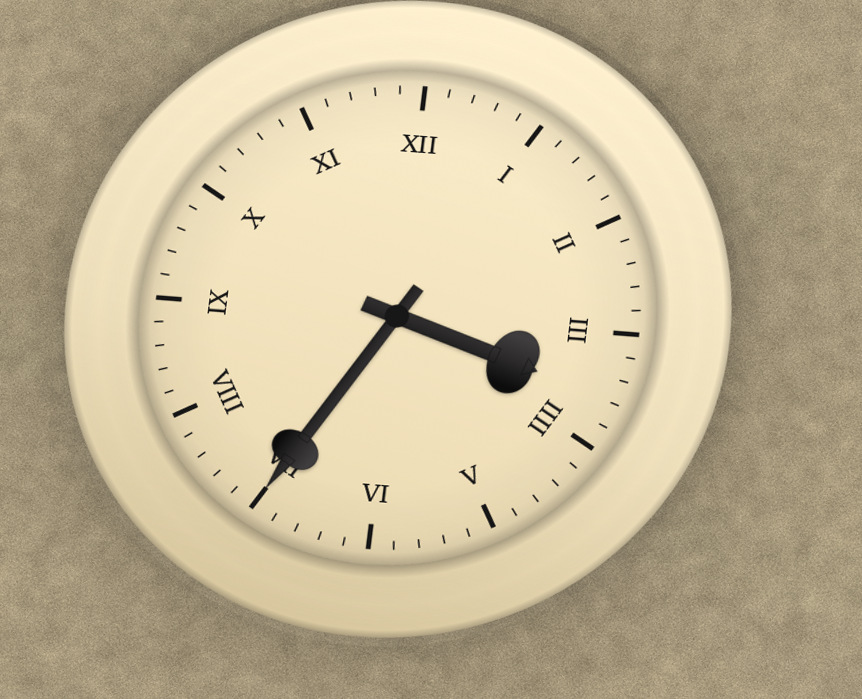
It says 3 h 35 min
